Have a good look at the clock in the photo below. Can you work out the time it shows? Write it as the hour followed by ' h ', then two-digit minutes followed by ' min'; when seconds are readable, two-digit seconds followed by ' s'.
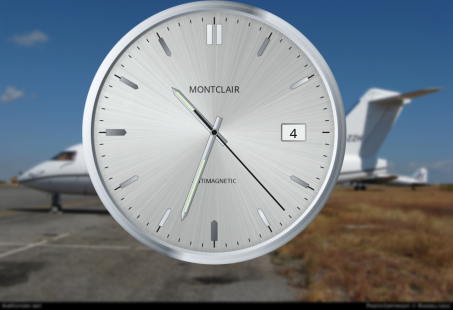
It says 10 h 33 min 23 s
